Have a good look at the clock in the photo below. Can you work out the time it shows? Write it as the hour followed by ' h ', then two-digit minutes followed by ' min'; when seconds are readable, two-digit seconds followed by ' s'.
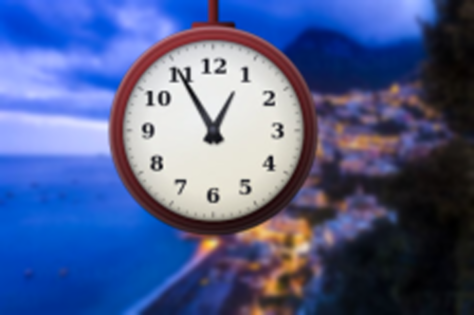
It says 12 h 55 min
